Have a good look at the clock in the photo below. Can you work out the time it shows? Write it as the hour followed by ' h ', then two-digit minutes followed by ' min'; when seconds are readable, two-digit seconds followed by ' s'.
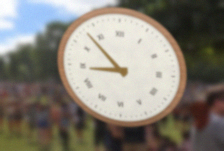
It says 8 h 53 min
